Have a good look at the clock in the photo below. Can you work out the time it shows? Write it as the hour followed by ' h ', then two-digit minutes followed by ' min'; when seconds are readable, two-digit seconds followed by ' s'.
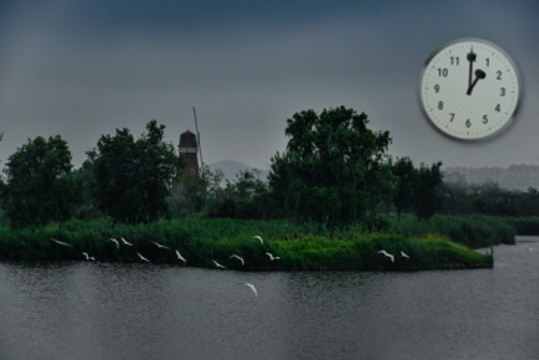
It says 1 h 00 min
